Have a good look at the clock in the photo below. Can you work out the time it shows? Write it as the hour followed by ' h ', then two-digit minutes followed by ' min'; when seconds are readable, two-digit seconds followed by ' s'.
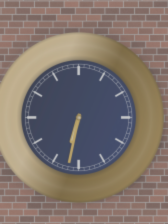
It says 6 h 32 min
